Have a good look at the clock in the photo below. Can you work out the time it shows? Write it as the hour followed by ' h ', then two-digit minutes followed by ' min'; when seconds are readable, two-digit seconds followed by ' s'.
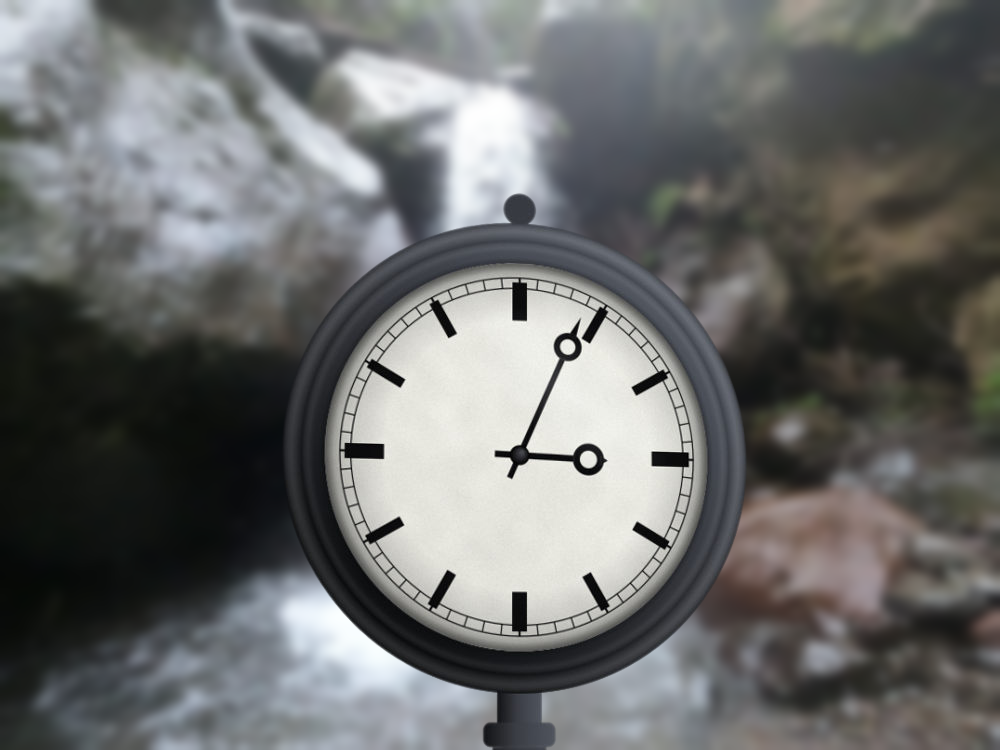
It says 3 h 04 min
